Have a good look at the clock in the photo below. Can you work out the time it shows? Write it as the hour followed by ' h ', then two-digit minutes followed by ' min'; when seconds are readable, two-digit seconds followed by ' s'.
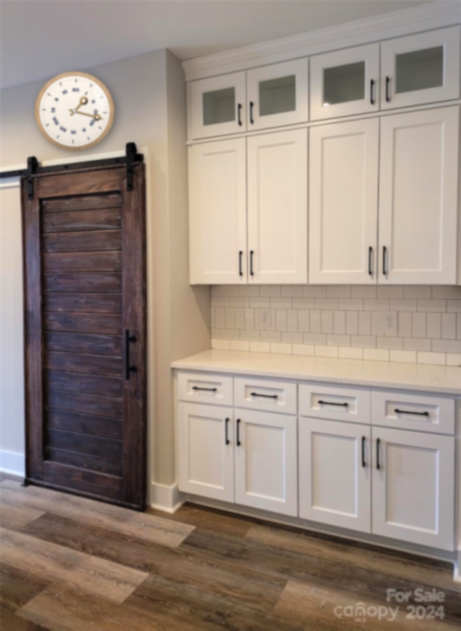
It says 1 h 17 min
